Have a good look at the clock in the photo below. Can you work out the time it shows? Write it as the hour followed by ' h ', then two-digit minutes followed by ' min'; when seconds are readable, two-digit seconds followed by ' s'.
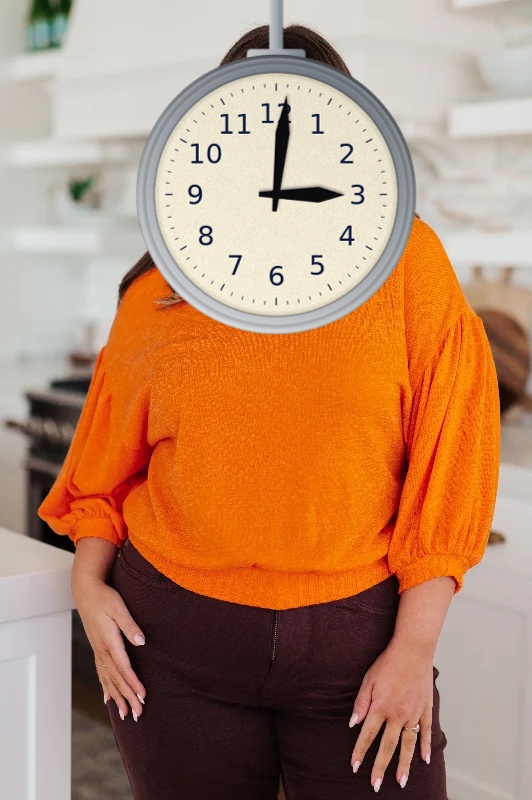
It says 3 h 01 min
